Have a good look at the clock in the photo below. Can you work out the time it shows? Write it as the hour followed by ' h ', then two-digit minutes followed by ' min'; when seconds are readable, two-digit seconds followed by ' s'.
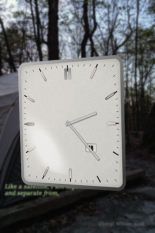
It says 2 h 23 min
